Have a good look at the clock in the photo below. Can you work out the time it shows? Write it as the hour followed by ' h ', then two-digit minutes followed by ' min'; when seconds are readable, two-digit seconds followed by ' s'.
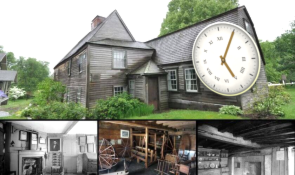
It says 5 h 05 min
